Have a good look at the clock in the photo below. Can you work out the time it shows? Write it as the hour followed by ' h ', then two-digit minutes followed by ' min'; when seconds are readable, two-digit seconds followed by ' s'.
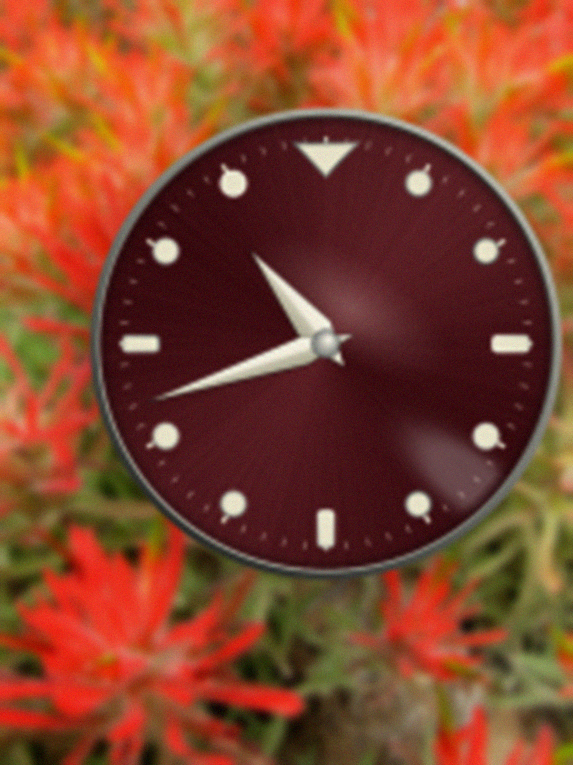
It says 10 h 42 min
